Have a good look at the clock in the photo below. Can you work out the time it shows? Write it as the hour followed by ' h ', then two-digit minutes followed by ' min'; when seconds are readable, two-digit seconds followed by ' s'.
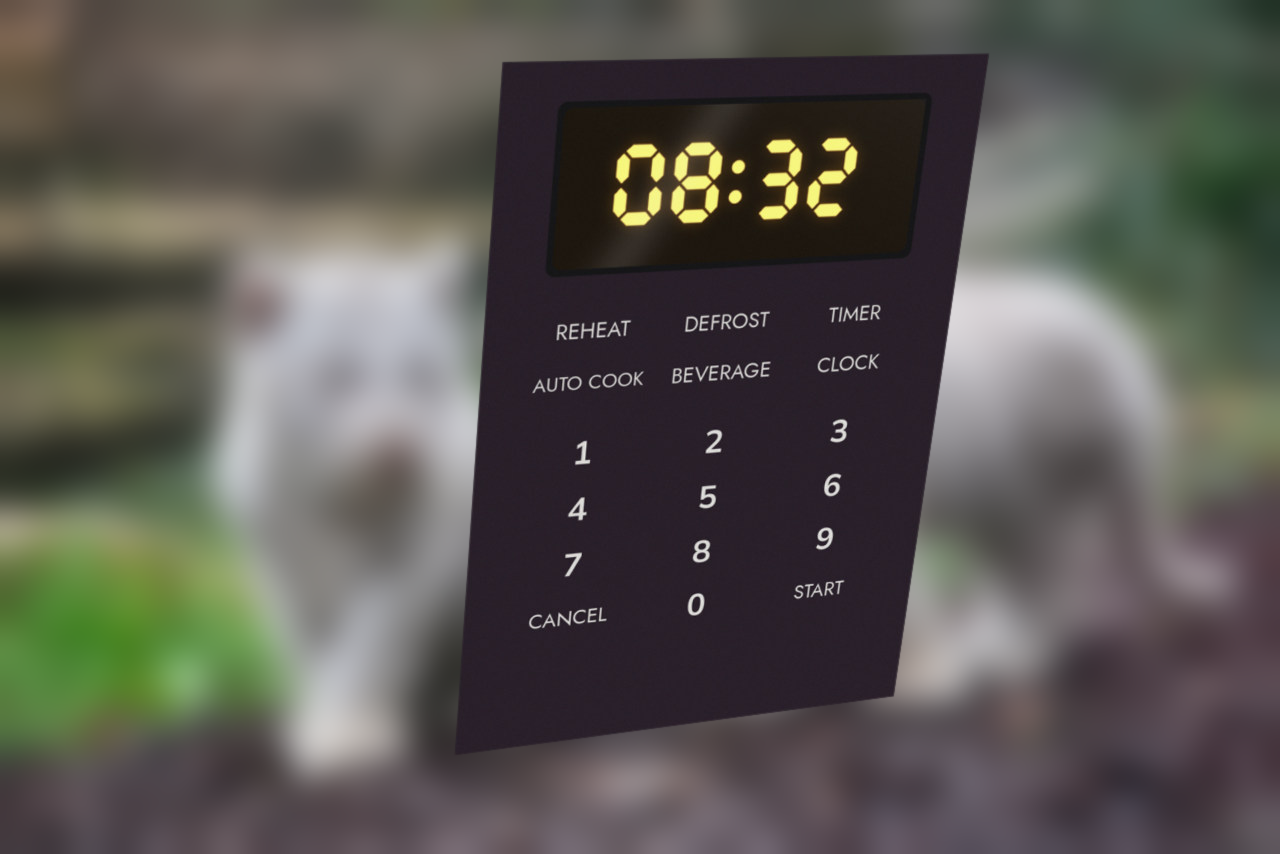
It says 8 h 32 min
